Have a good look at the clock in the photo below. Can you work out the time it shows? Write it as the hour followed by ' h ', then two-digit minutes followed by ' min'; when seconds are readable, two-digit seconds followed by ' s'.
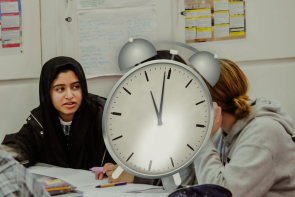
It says 10 h 59 min
